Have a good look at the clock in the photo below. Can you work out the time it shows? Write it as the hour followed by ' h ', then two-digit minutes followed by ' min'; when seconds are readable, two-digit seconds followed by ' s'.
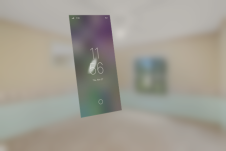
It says 11 h 56 min
